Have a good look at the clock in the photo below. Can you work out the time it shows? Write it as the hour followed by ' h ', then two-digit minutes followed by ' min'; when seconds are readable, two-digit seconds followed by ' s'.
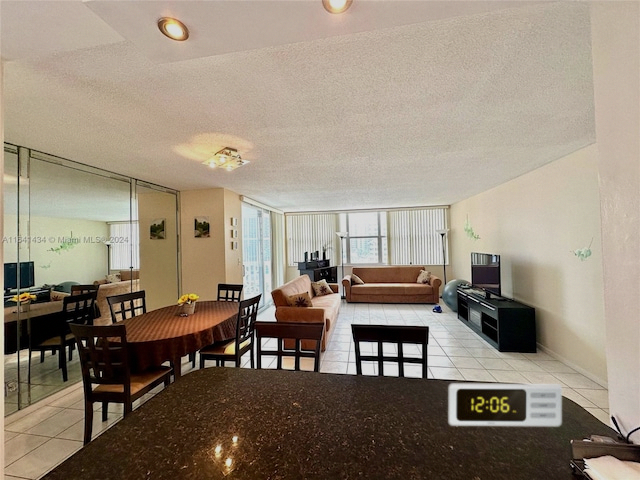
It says 12 h 06 min
